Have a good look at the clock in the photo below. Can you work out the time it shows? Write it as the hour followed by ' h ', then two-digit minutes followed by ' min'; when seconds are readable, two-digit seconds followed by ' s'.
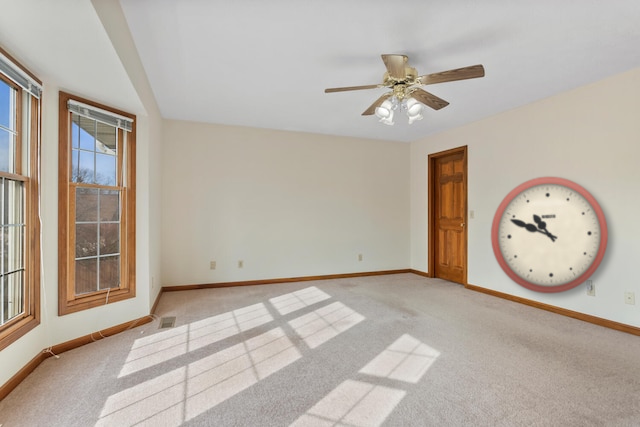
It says 10 h 49 min
